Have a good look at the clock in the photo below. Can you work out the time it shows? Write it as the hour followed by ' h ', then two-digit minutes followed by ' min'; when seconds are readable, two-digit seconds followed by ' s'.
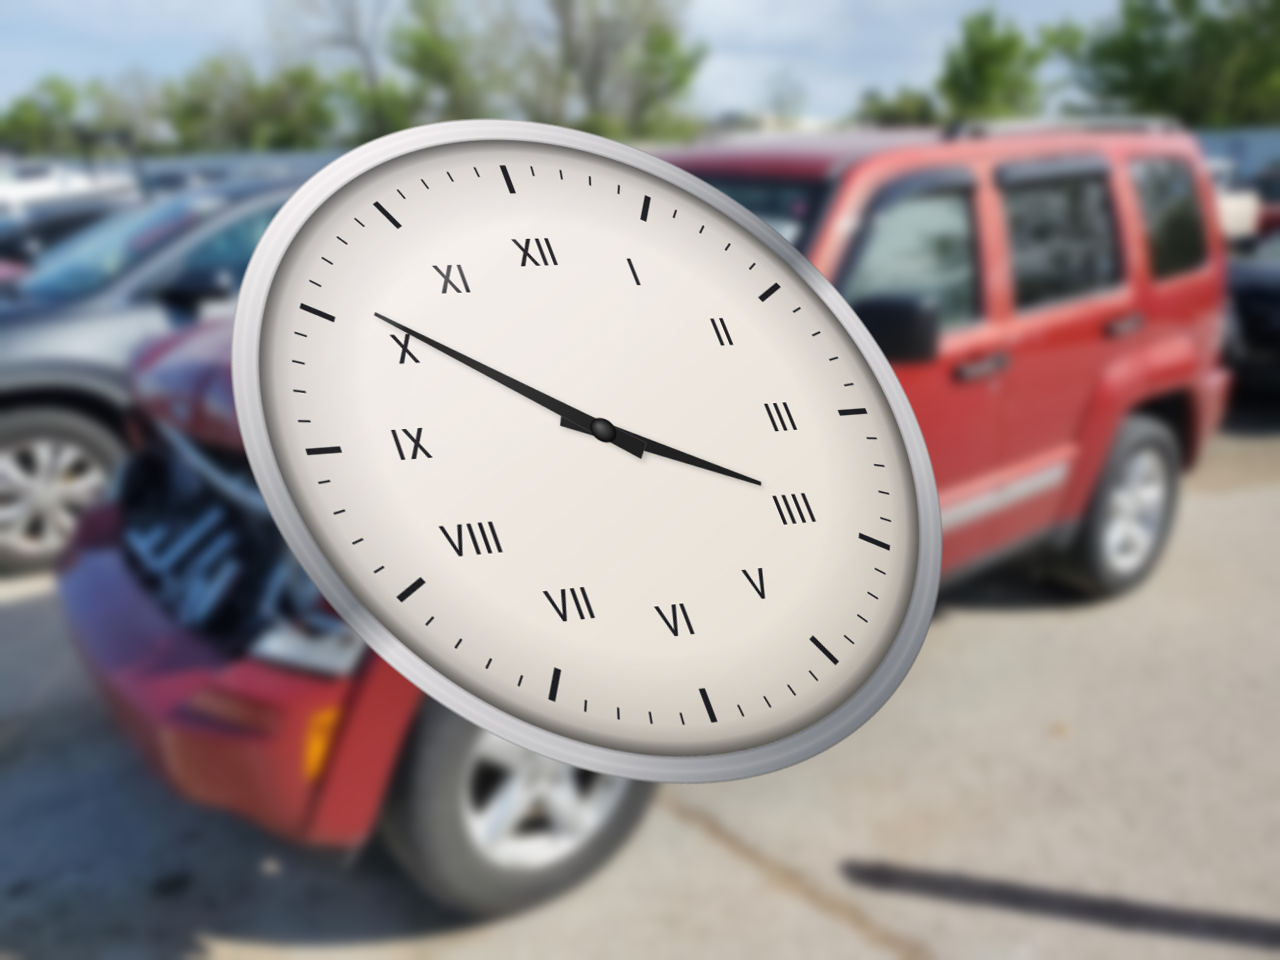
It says 3 h 51 min
